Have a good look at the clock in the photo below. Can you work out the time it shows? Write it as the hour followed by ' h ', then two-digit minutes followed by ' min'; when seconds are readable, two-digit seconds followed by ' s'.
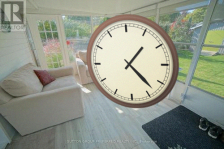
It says 1 h 23 min
